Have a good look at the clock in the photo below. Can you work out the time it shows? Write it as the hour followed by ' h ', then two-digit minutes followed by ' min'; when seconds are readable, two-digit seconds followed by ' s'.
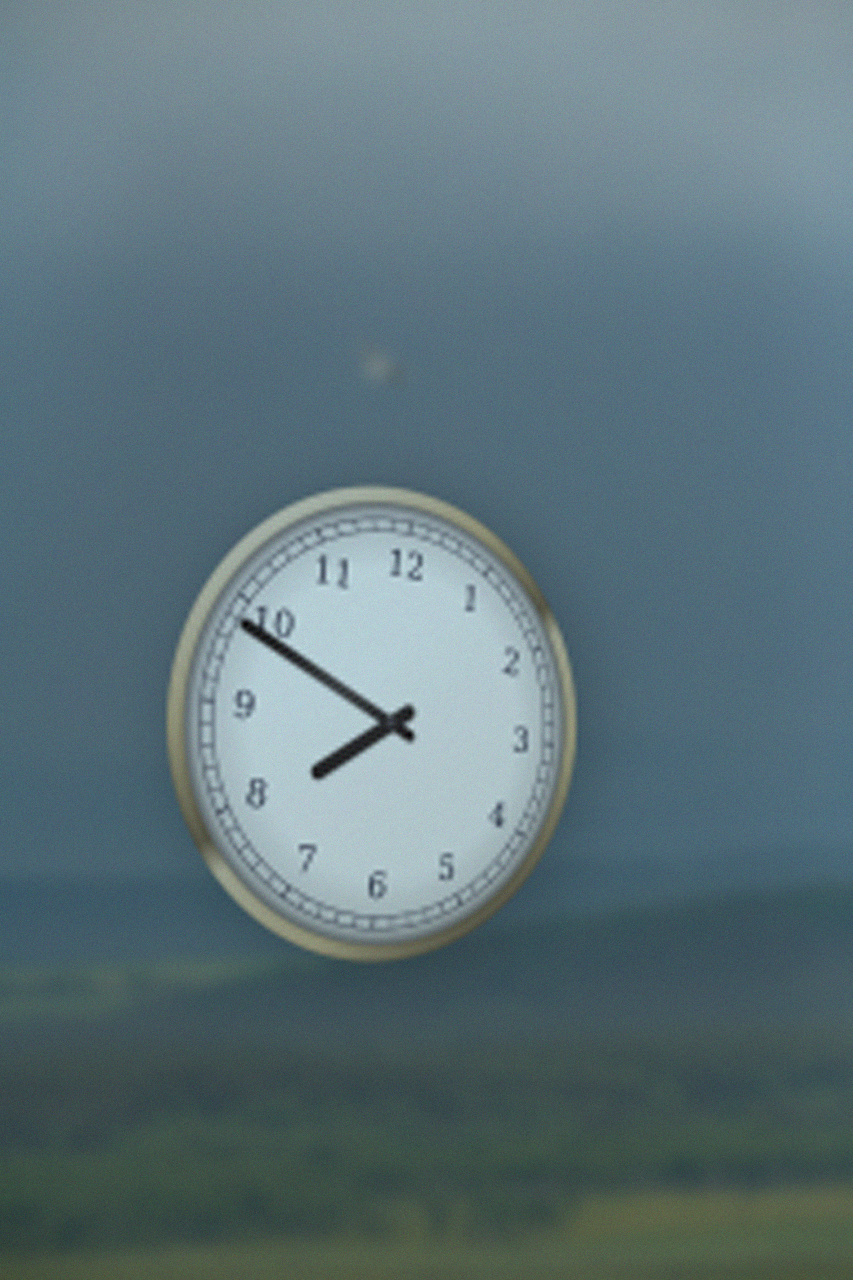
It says 7 h 49 min
